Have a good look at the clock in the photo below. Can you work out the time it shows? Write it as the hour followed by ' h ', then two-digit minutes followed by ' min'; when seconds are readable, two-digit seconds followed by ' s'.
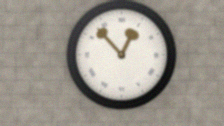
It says 12 h 53 min
